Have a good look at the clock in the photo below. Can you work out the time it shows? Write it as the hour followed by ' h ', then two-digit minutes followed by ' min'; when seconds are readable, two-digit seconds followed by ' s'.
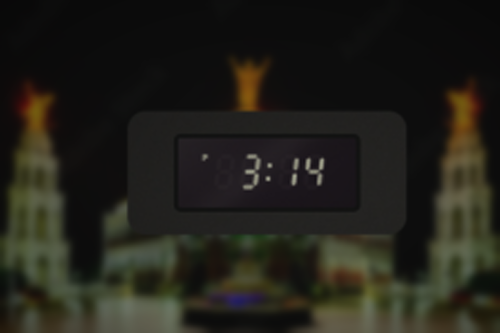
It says 3 h 14 min
